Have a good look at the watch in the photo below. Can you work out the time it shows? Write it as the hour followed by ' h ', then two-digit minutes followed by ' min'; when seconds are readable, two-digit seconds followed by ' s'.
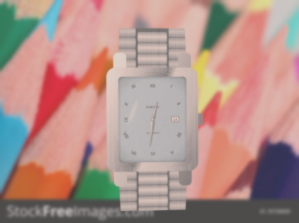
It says 12 h 31 min
